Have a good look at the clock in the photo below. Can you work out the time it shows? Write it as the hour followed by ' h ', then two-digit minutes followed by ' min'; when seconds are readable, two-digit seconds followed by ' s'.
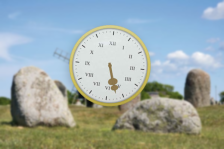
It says 5 h 27 min
